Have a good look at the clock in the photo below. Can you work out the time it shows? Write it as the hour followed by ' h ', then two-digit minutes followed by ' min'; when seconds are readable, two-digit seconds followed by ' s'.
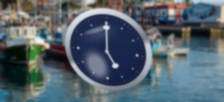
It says 5 h 00 min
